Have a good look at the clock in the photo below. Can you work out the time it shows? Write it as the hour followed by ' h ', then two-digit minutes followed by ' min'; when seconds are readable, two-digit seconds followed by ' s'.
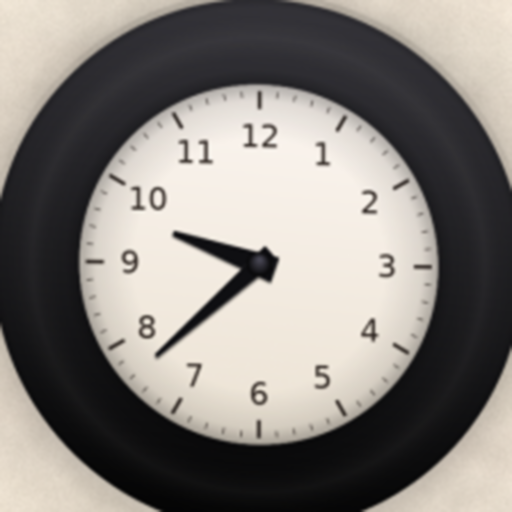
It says 9 h 38 min
